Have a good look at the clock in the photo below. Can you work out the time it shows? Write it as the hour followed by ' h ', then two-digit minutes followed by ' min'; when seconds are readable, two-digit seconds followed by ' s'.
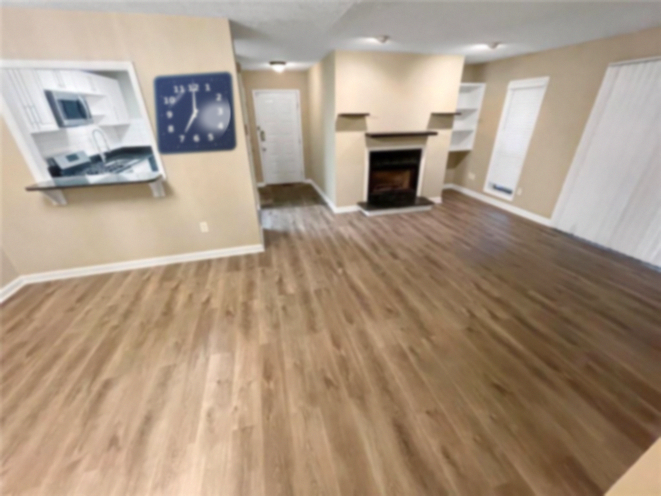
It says 7 h 00 min
